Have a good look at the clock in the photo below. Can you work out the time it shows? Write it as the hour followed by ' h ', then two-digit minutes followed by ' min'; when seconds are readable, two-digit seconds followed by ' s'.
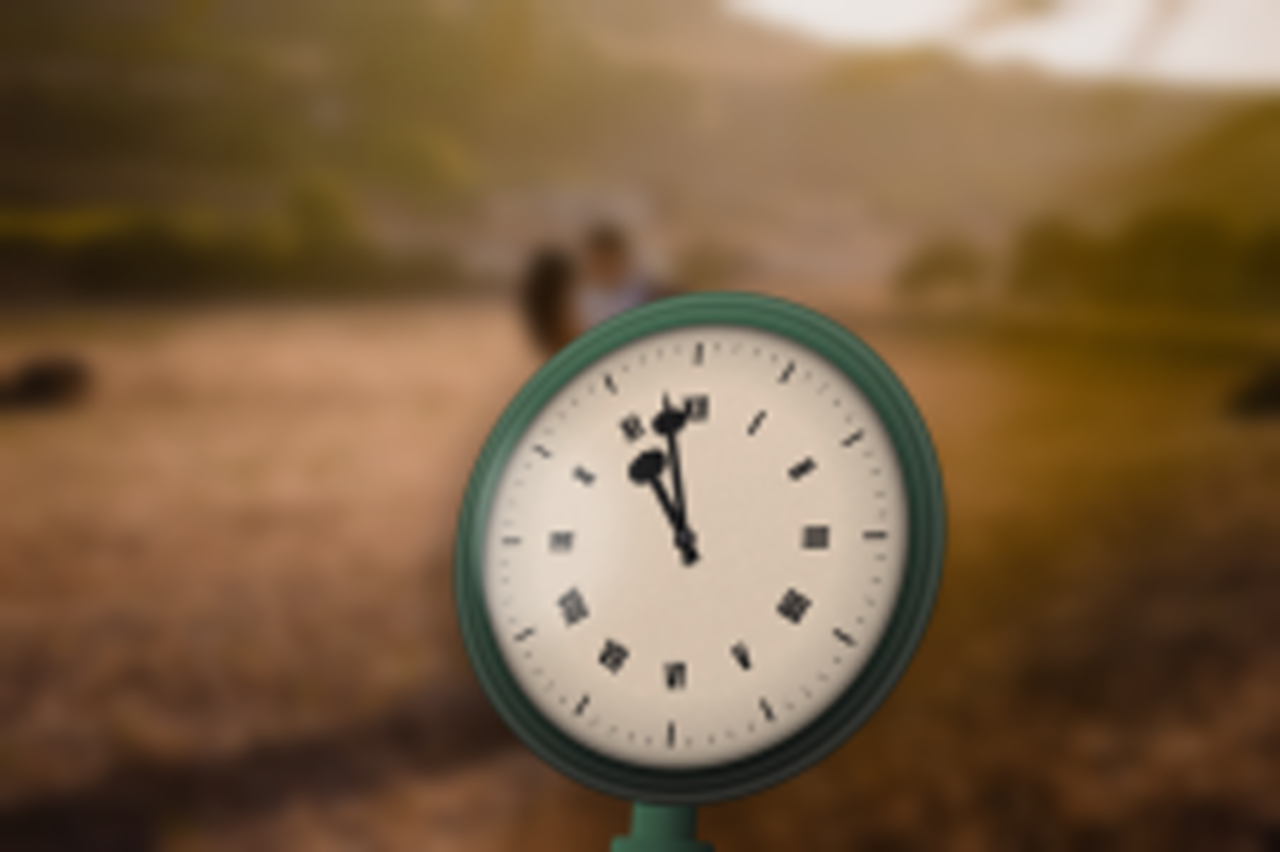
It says 10 h 58 min
